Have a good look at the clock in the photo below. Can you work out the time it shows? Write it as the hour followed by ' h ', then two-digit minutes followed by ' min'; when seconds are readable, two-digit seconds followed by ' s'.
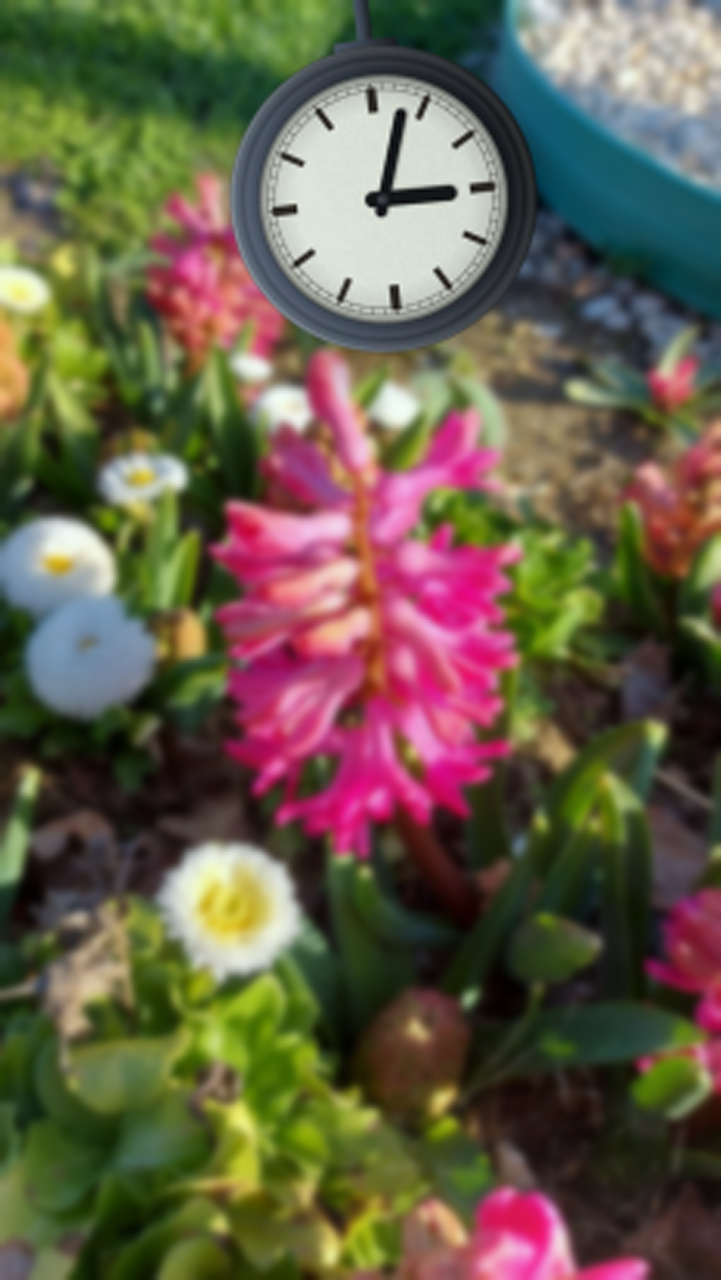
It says 3 h 03 min
